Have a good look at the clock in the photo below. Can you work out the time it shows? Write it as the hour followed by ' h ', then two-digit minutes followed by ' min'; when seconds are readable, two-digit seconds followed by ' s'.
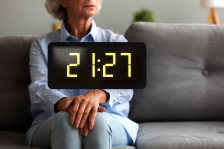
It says 21 h 27 min
